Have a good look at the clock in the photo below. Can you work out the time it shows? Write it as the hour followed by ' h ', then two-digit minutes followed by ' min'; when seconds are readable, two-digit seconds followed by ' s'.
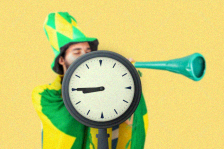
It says 8 h 45 min
